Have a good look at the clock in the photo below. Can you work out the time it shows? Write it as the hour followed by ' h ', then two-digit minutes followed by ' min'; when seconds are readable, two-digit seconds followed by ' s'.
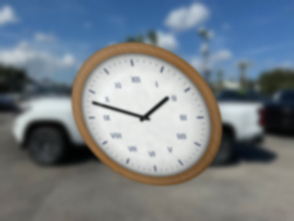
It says 1 h 48 min
